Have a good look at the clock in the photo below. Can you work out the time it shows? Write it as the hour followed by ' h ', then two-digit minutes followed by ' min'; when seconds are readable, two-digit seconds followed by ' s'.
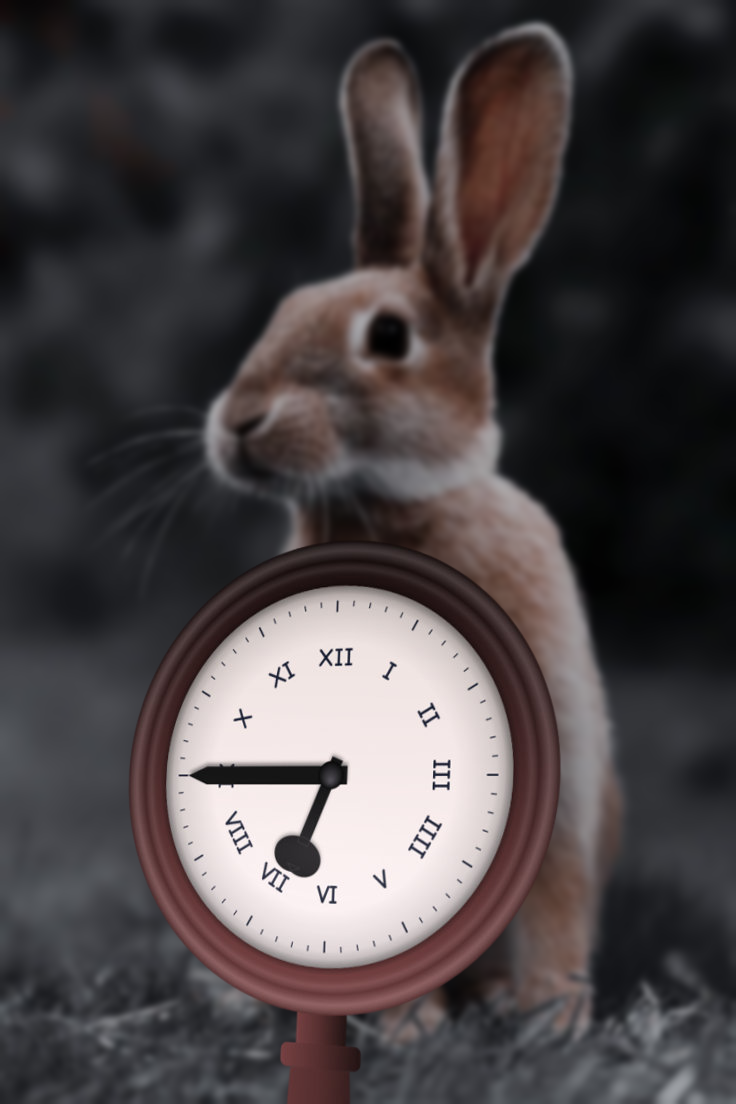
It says 6 h 45 min
